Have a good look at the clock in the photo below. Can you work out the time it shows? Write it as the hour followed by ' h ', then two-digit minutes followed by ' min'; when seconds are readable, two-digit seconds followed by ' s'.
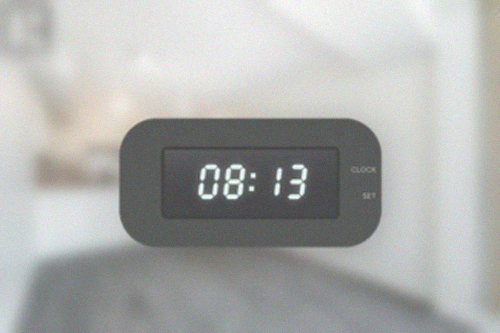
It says 8 h 13 min
